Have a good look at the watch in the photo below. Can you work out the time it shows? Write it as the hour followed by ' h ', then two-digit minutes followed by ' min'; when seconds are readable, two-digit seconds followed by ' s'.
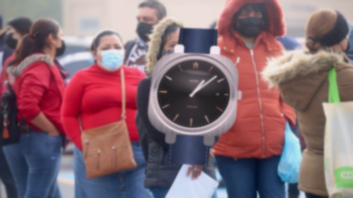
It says 1 h 08 min
